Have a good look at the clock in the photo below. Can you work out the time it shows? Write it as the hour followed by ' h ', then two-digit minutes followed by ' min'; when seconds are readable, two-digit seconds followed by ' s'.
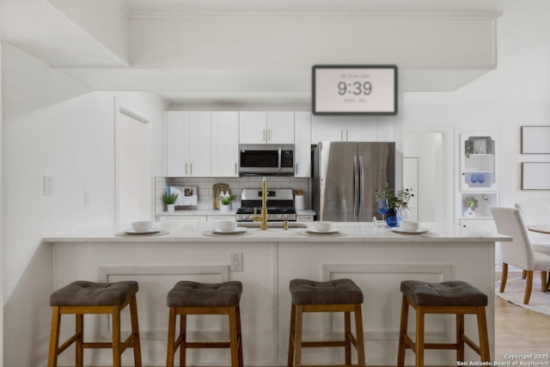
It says 9 h 39 min
